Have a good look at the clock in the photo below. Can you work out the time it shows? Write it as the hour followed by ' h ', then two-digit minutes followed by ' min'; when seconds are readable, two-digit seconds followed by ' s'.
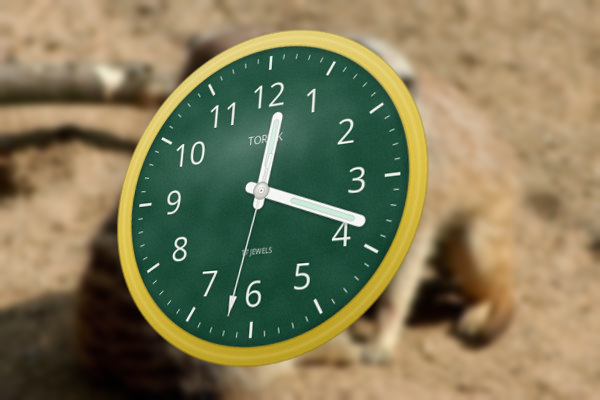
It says 12 h 18 min 32 s
